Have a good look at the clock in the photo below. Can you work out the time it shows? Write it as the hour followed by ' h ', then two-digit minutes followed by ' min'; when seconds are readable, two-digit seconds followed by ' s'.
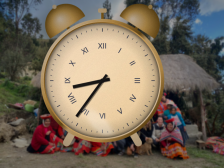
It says 8 h 36 min
